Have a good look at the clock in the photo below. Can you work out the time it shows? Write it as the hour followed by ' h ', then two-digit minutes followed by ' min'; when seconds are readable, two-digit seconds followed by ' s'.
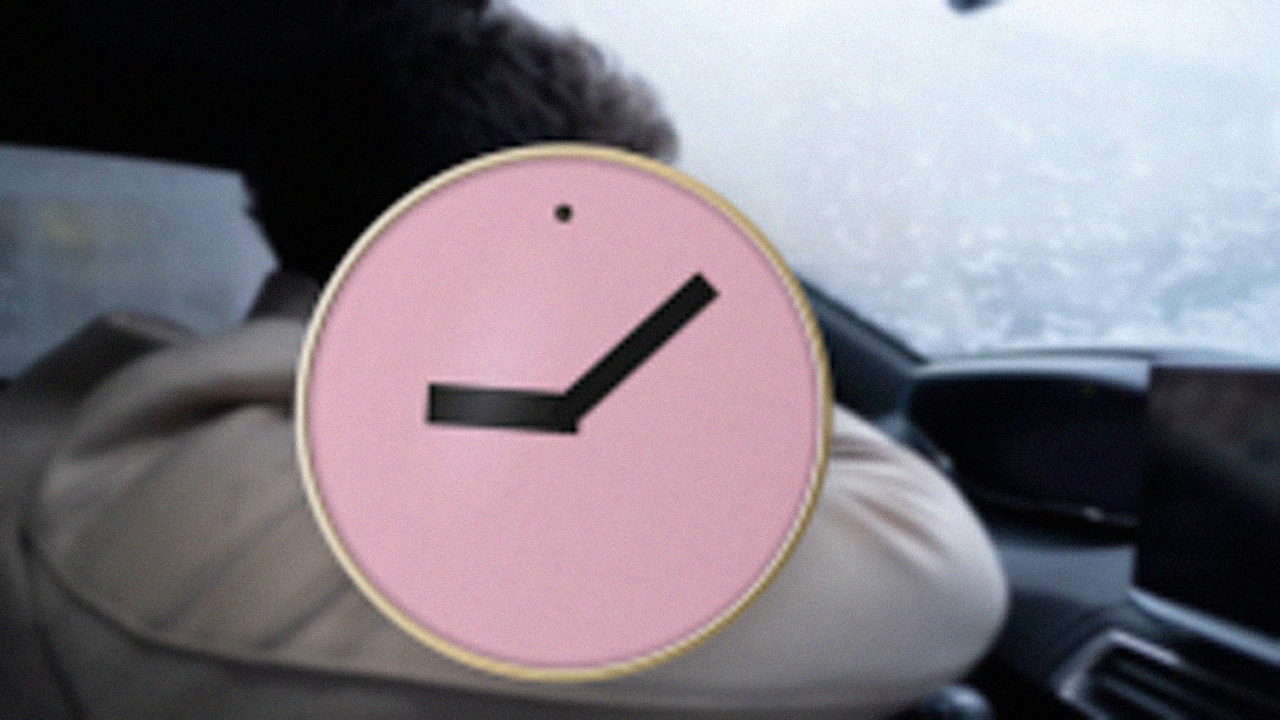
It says 9 h 08 min
